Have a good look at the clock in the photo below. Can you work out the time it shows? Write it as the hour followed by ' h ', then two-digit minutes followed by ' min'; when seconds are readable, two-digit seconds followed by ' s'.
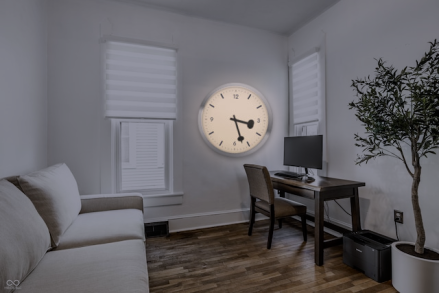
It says 3 h 27 min
